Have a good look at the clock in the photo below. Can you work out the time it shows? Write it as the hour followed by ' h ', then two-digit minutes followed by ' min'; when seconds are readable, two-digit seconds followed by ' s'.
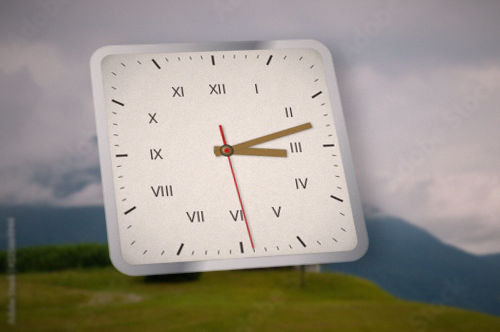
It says 3 h 12 min 29 s
